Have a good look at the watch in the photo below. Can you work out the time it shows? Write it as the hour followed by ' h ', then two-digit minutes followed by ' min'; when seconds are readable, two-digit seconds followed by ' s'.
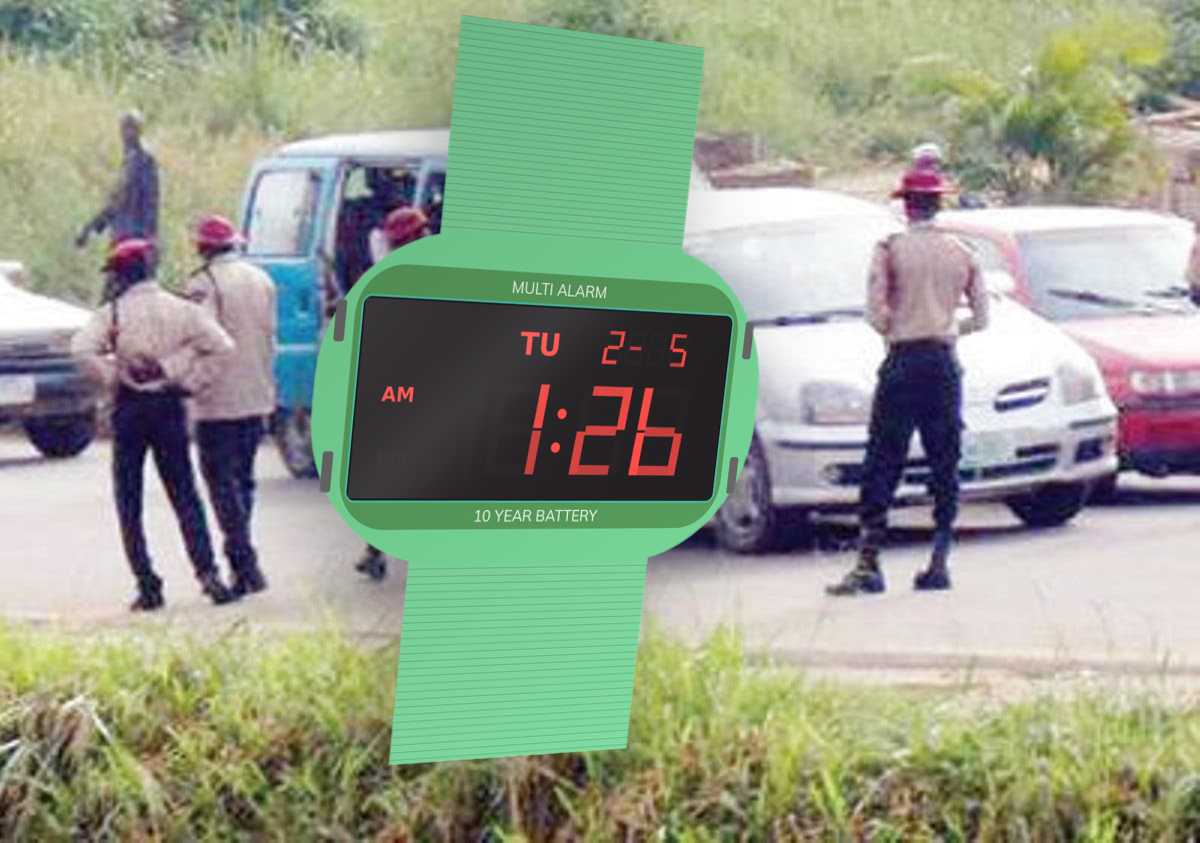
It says 1 h 26 min
